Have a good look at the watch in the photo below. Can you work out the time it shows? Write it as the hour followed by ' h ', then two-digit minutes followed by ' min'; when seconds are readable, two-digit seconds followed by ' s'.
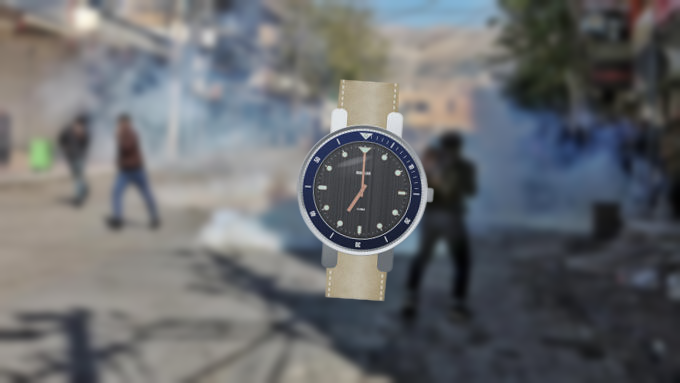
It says 7 h 00 min
